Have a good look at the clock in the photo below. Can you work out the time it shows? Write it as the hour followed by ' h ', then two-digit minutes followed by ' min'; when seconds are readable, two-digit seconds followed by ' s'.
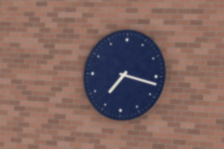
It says 7 h 17 min
